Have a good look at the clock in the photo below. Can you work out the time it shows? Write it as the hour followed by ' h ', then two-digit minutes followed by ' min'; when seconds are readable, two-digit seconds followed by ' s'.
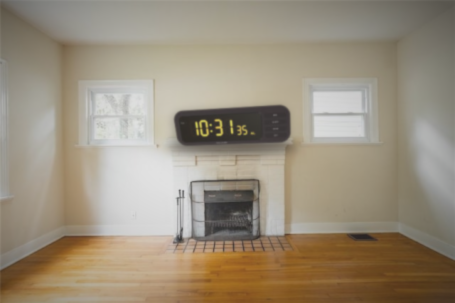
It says 10 h 31 min
